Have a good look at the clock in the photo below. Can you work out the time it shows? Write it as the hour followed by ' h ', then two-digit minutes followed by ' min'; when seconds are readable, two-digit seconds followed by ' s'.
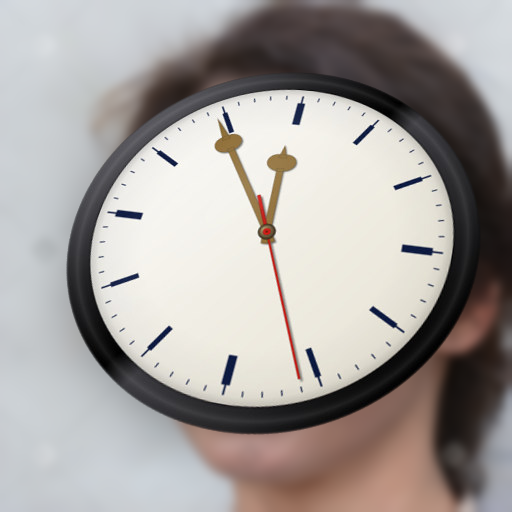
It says 11 h 54 min 26 s
